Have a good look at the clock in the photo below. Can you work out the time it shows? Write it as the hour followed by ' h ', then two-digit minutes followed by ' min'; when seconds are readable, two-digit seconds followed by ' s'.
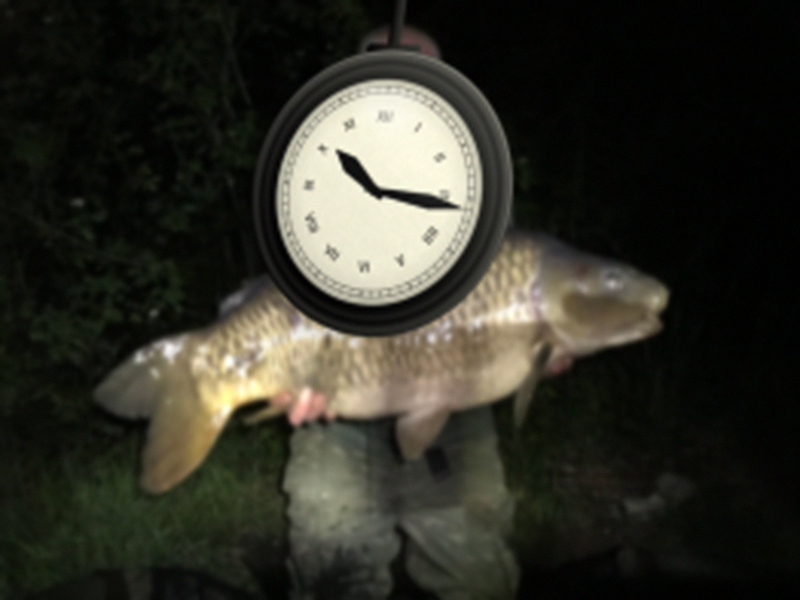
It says 10 h 16 min
